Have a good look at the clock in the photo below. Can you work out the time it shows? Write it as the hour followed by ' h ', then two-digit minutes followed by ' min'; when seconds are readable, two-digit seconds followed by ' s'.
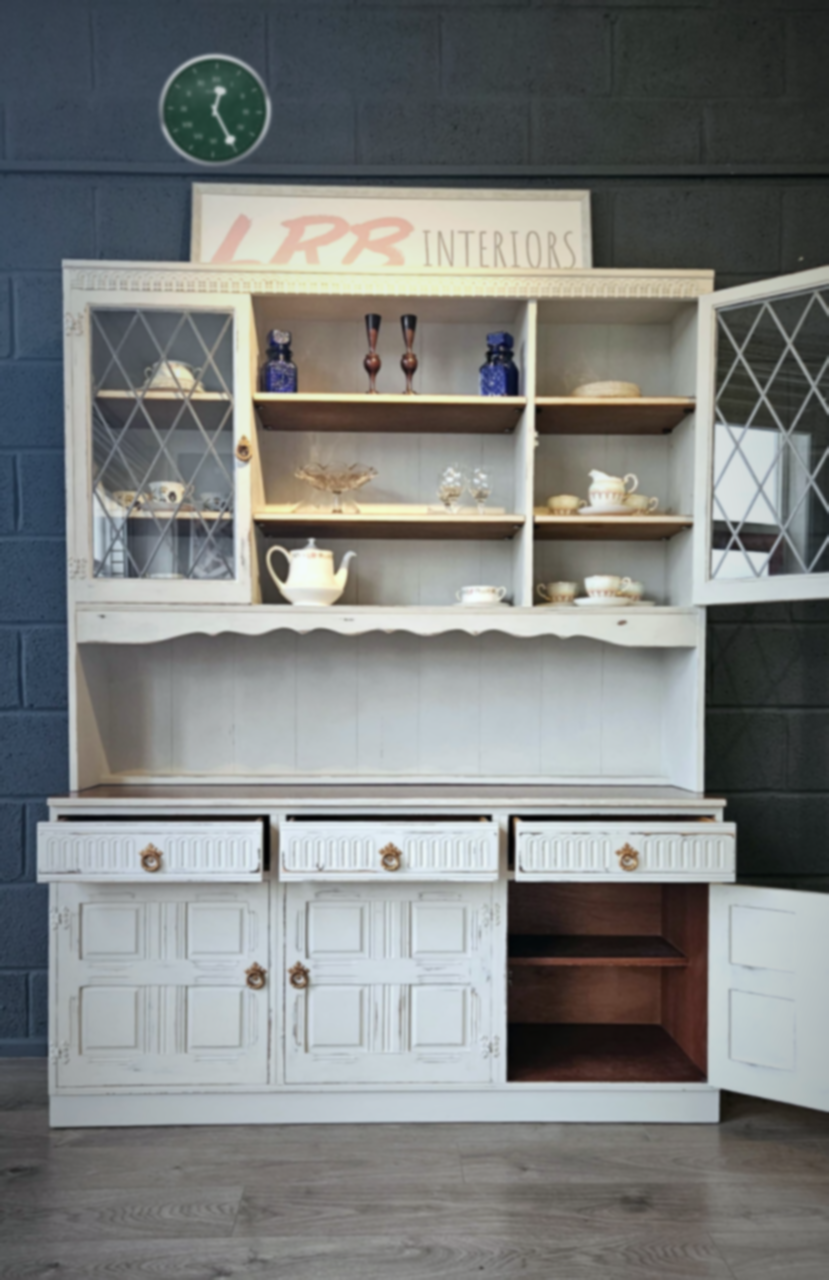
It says 12 h 25 min
